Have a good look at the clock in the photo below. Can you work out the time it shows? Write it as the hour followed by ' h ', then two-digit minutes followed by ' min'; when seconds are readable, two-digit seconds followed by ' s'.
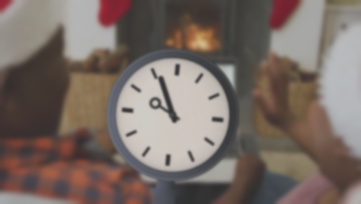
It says 9 h 56 min
